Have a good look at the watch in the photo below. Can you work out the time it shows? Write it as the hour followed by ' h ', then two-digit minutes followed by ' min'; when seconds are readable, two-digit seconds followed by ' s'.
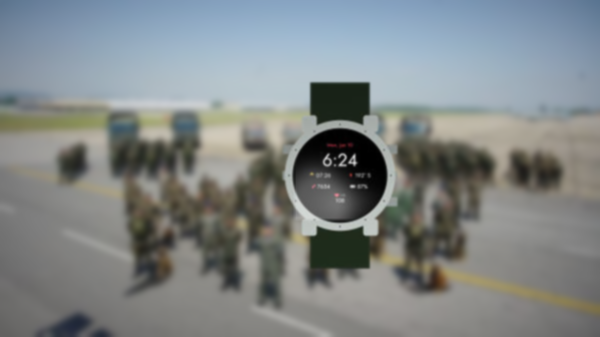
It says 6 h 24 min
